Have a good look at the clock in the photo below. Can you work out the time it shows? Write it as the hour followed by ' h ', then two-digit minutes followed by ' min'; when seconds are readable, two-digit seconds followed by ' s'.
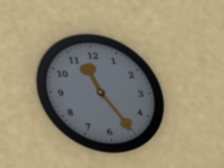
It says 11 h 25 min
